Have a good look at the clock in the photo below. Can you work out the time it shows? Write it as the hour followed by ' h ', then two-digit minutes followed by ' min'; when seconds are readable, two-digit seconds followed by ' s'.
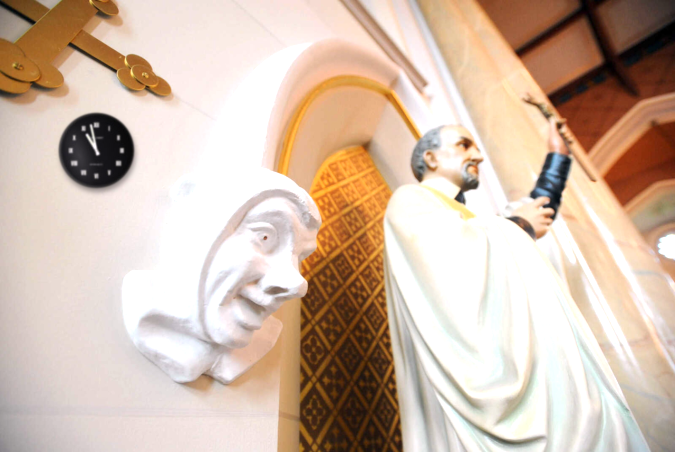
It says 10 h 58 min
